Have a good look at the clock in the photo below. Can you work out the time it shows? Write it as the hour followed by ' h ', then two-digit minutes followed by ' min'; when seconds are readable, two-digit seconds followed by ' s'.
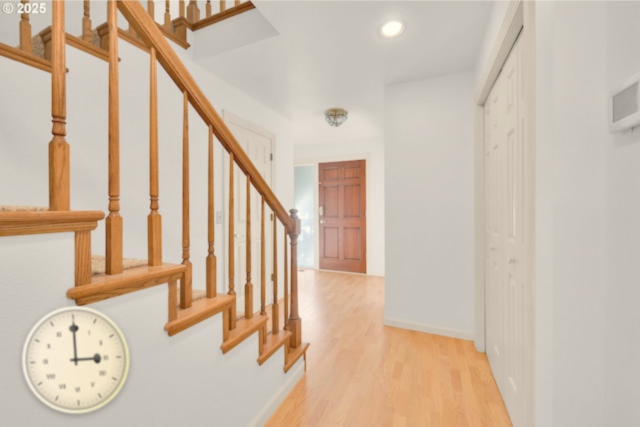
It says 3 h 00 min
